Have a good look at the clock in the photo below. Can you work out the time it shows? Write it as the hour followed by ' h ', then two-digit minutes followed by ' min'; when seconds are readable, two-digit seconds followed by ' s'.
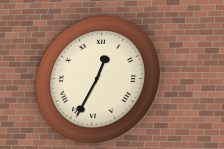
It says 12 h 34 min
